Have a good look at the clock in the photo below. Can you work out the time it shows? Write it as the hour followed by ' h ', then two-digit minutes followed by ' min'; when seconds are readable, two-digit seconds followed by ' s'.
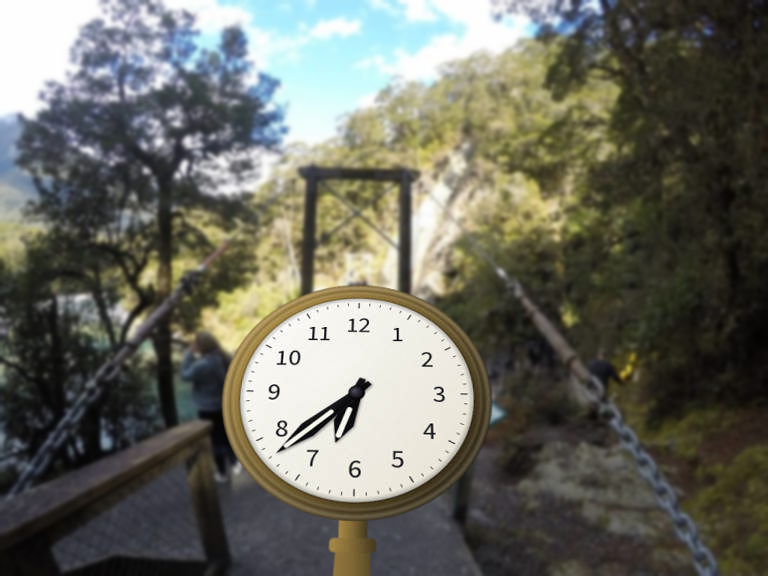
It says 6 h 38 min
